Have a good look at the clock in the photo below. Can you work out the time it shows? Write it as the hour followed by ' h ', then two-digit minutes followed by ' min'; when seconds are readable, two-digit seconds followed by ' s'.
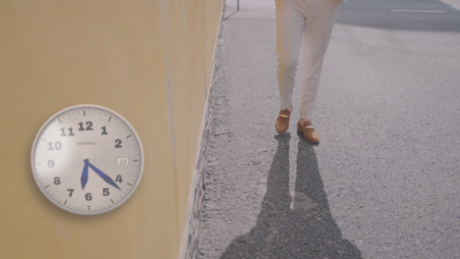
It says 6 h 22 min
